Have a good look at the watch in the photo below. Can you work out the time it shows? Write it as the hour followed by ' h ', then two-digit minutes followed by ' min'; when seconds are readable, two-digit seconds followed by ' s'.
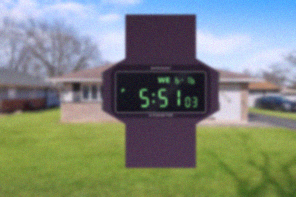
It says 5 h 51 min
